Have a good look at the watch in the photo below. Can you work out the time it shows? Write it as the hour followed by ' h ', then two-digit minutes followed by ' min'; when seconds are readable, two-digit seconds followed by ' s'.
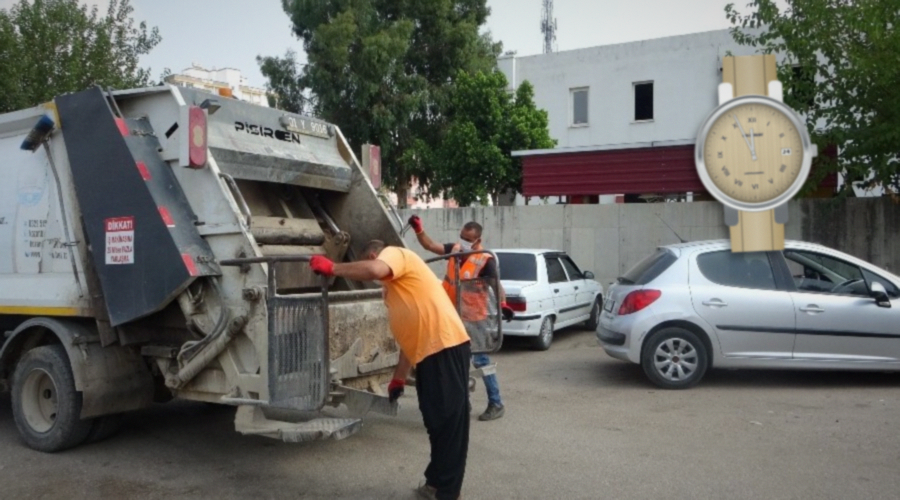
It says 11 h 56 min
